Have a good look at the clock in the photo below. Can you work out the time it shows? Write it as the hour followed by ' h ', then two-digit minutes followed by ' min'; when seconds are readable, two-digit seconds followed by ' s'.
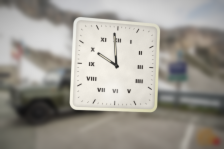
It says 9 h 59 min
